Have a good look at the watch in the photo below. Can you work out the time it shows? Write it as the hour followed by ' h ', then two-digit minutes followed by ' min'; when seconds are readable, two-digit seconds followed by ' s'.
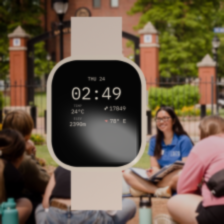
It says 2 h 49 min
